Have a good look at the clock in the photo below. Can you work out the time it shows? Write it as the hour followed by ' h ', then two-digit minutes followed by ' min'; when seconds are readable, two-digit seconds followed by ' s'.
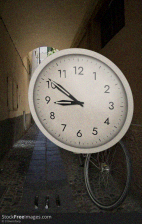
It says 8 h 51 min
